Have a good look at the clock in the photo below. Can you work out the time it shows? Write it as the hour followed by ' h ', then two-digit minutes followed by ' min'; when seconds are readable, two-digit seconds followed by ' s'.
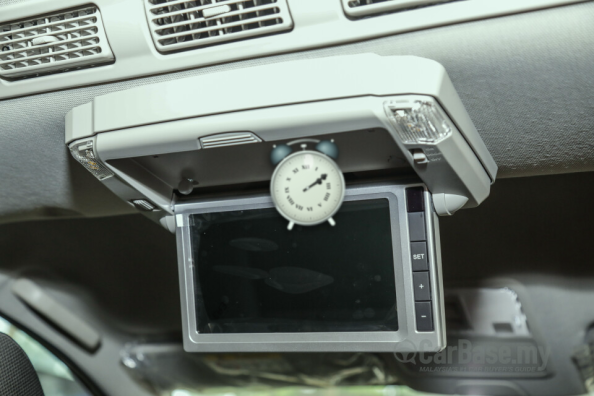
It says 2 h 10 min
